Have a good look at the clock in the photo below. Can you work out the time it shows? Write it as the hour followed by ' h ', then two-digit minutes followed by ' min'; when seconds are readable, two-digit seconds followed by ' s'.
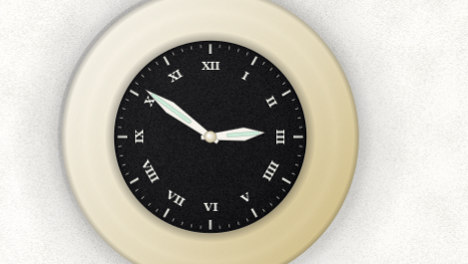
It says 2 h 51 min
